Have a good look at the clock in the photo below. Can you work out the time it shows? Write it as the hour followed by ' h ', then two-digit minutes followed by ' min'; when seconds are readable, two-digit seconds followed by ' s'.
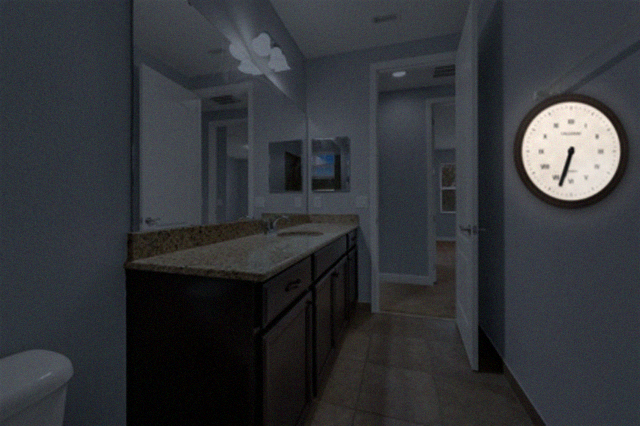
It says 6 h 33 min
